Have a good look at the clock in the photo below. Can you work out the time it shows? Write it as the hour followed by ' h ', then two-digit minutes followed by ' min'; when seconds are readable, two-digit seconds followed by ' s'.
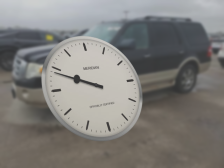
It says 9 h 49 min
